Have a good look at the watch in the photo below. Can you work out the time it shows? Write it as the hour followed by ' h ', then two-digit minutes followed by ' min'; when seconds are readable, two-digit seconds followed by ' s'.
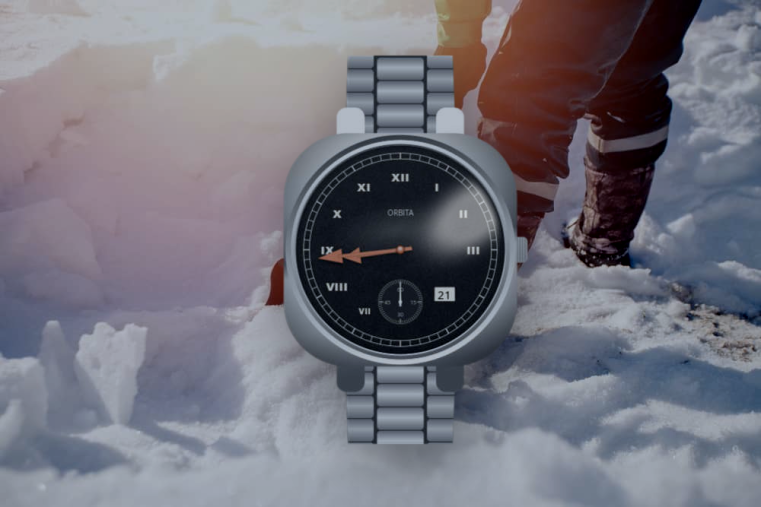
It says 8 h 44 min
